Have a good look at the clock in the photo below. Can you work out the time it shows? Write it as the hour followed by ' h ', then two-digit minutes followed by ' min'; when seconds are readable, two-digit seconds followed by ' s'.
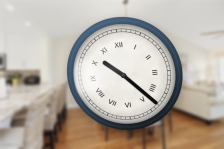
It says 10 h 23 min
